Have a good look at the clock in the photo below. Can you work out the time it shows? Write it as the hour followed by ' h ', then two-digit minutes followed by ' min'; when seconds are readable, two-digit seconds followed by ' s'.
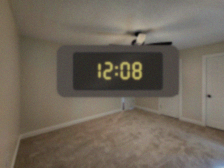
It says 12 h 08 min
